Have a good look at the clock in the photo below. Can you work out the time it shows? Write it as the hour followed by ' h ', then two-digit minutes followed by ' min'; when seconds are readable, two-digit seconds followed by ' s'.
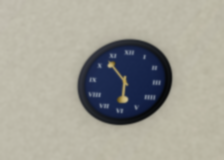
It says 5 h 53 min
